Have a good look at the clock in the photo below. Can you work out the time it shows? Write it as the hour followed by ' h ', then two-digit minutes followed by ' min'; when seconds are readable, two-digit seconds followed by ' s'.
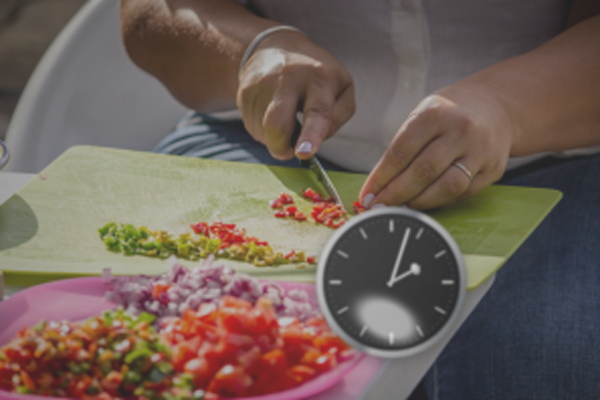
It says 2 h 03 min
